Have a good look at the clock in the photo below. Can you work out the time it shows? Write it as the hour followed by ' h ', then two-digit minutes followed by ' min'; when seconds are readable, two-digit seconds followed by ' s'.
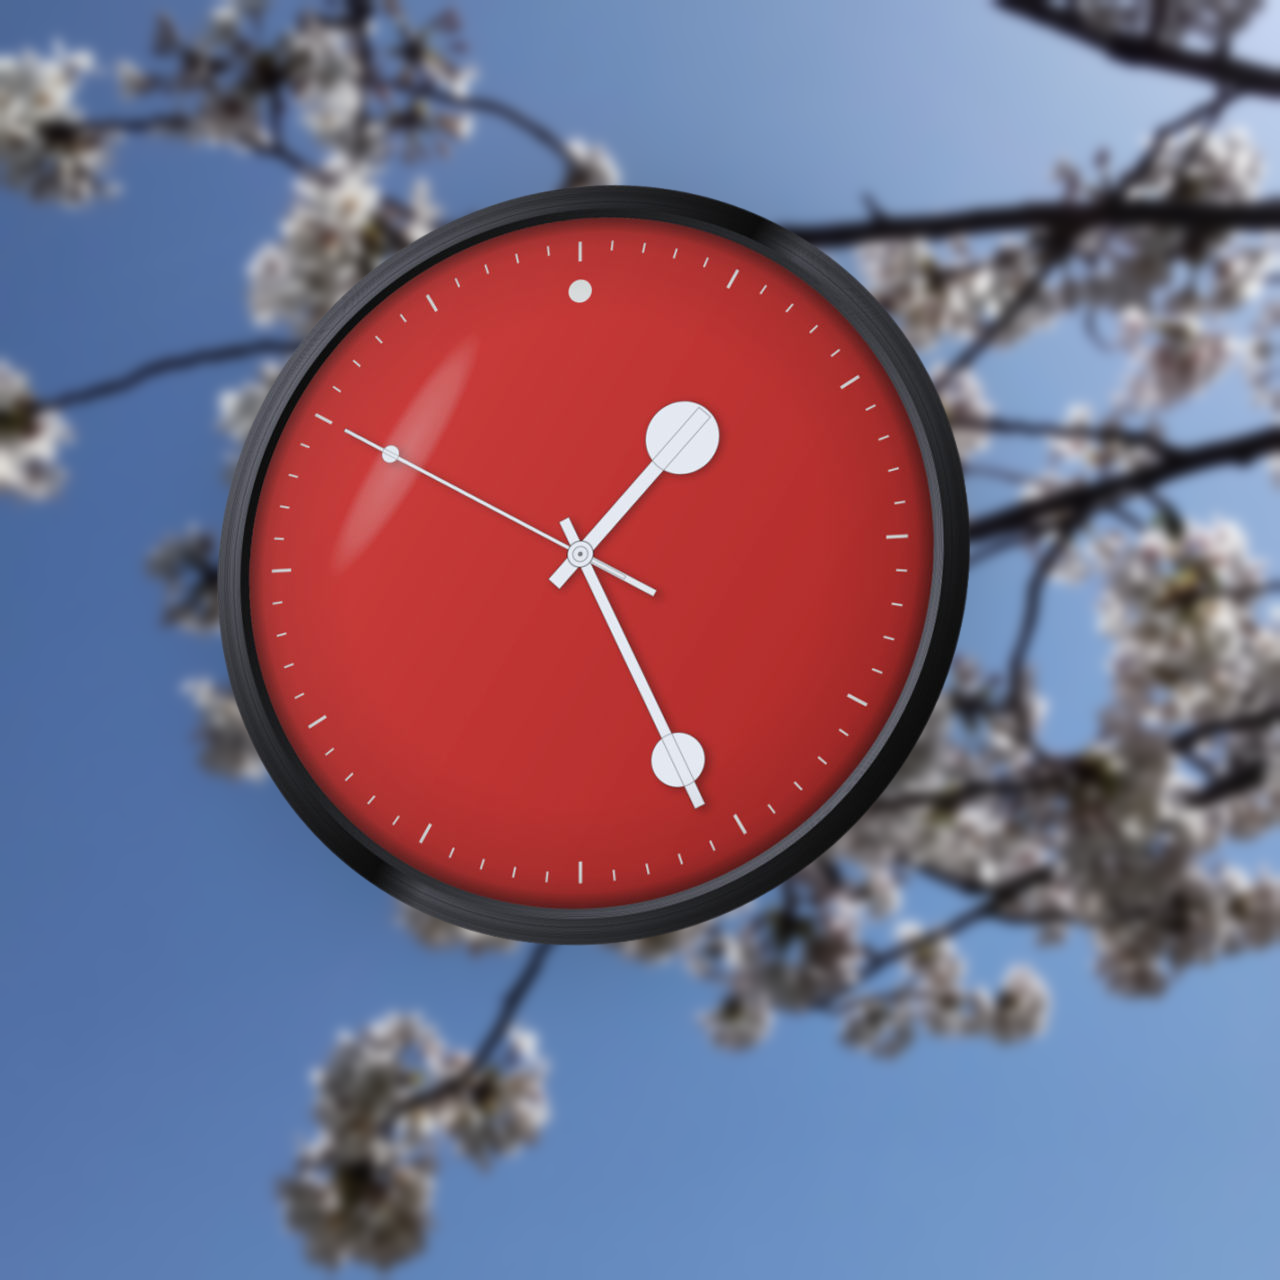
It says 1 h 25 min 50 s
